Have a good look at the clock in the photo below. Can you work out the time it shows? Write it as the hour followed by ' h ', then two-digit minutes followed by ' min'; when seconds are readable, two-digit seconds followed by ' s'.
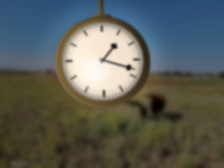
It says 1 h 18 min
